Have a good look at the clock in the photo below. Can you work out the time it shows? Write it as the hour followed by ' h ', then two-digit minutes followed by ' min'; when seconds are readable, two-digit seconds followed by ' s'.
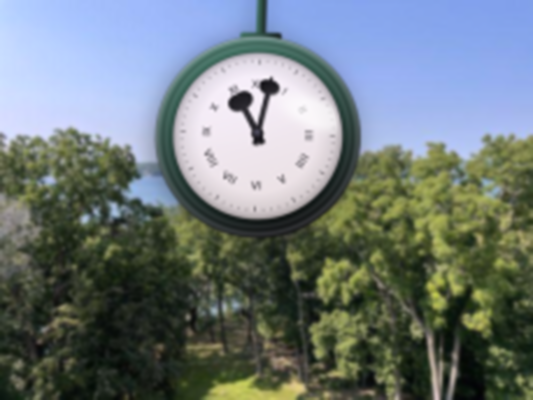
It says 11 h 02 min
